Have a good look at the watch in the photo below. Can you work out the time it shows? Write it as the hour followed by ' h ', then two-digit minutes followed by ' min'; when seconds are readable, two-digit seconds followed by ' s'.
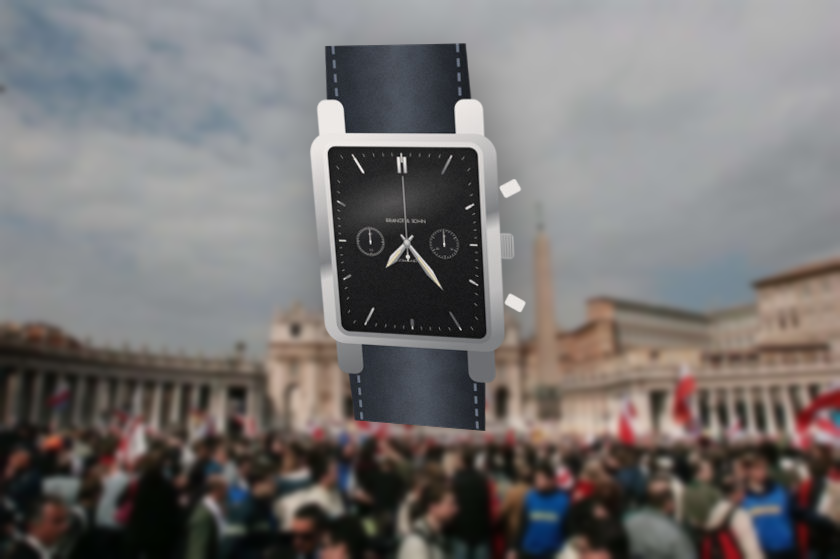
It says 7 h 24 min
